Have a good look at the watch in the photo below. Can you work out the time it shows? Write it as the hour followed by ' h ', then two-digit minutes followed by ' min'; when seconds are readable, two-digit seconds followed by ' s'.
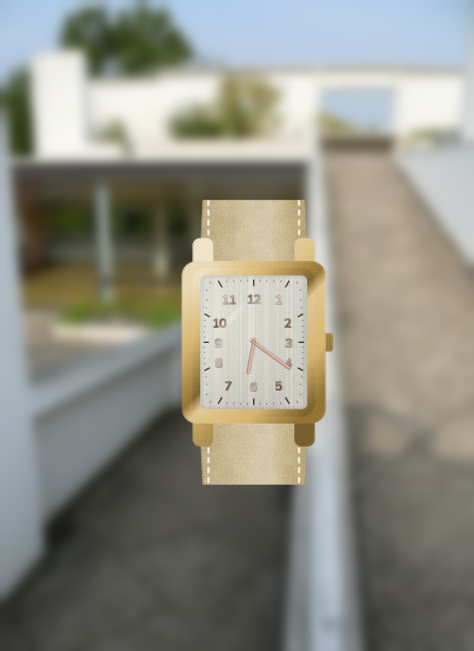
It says 6 h 21 min
